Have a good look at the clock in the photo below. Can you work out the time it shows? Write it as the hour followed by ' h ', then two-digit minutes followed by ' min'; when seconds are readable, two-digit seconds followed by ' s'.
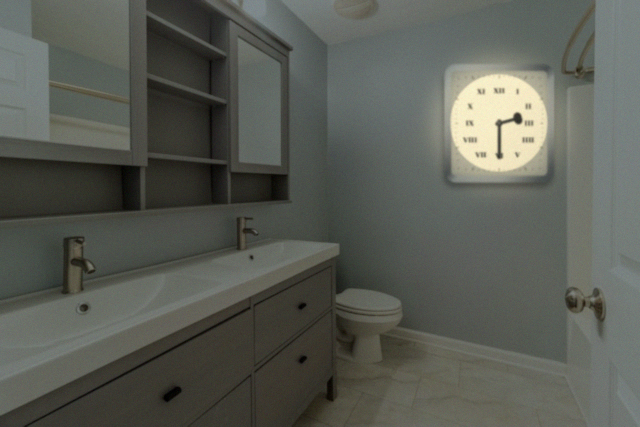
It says 2 h 30 min
